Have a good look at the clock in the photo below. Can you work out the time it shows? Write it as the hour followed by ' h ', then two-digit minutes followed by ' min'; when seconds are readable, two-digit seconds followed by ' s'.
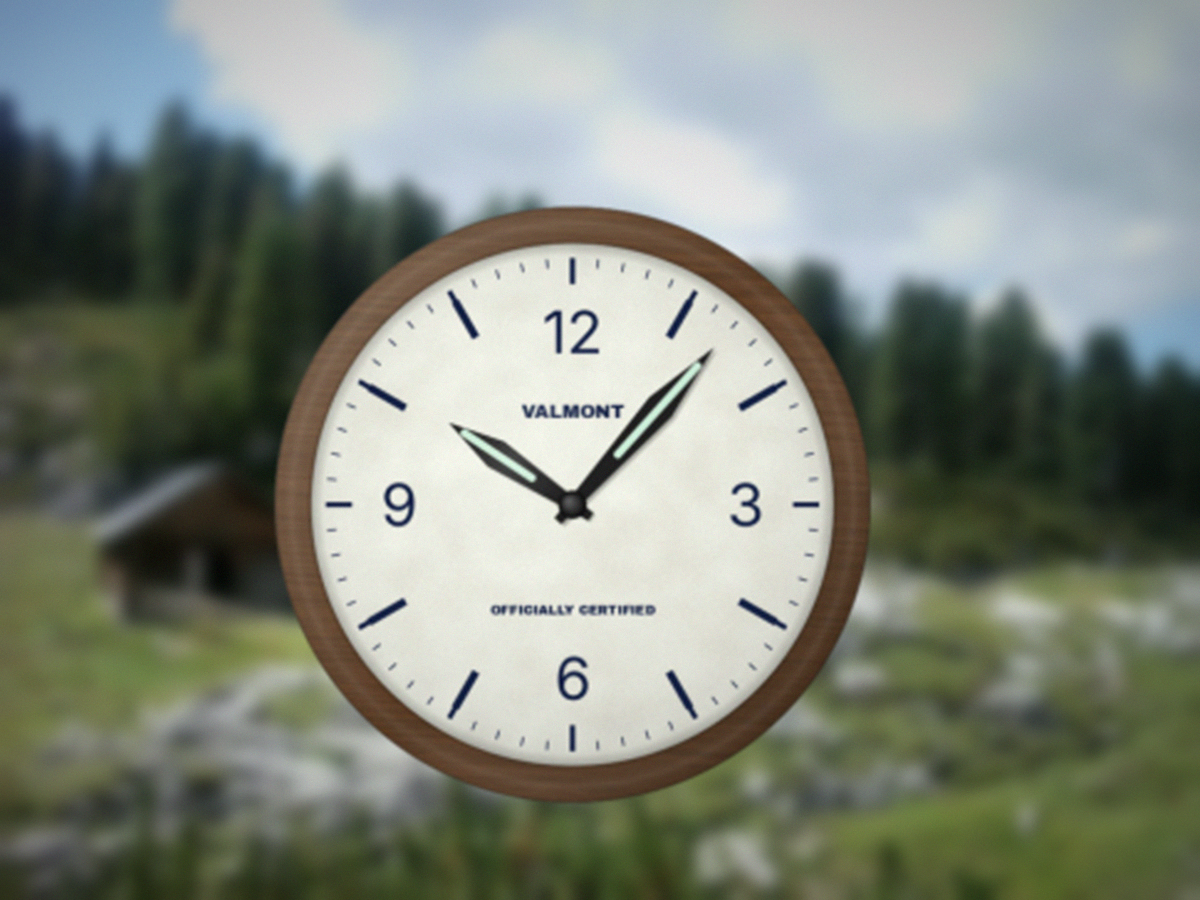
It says 10 h 07 min
